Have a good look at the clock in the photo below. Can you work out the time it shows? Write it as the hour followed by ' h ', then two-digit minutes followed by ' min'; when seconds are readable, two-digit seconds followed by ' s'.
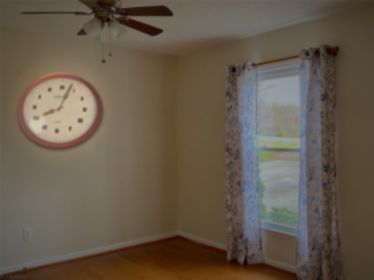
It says 8 h 03 min
